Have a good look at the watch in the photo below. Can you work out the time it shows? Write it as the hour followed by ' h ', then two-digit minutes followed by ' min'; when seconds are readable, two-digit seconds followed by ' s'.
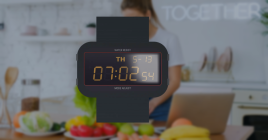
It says 7 h 02 min 54 s
